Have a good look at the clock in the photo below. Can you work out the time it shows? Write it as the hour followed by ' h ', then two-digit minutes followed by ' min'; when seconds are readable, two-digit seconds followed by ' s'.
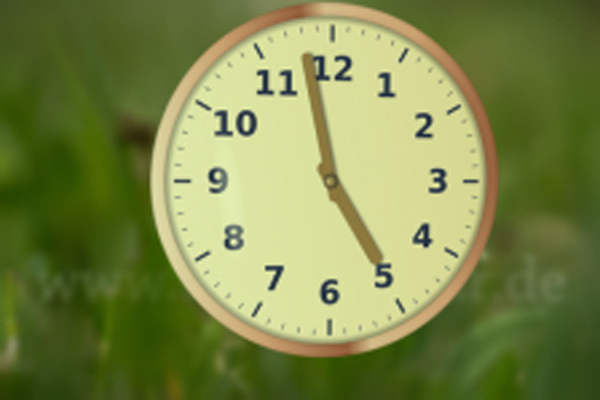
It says 4 h 58 min
